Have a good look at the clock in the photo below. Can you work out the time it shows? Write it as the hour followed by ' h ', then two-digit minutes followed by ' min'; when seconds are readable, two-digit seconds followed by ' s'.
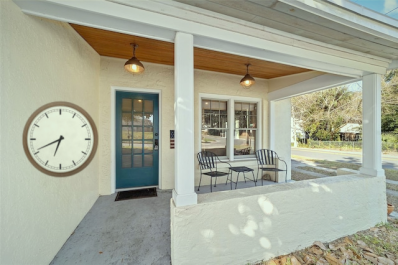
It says 6 h 41 min
